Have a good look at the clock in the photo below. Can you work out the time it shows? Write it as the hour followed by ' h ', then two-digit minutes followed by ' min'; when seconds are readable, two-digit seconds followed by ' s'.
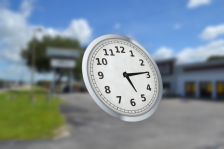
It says 5 h 14 min
